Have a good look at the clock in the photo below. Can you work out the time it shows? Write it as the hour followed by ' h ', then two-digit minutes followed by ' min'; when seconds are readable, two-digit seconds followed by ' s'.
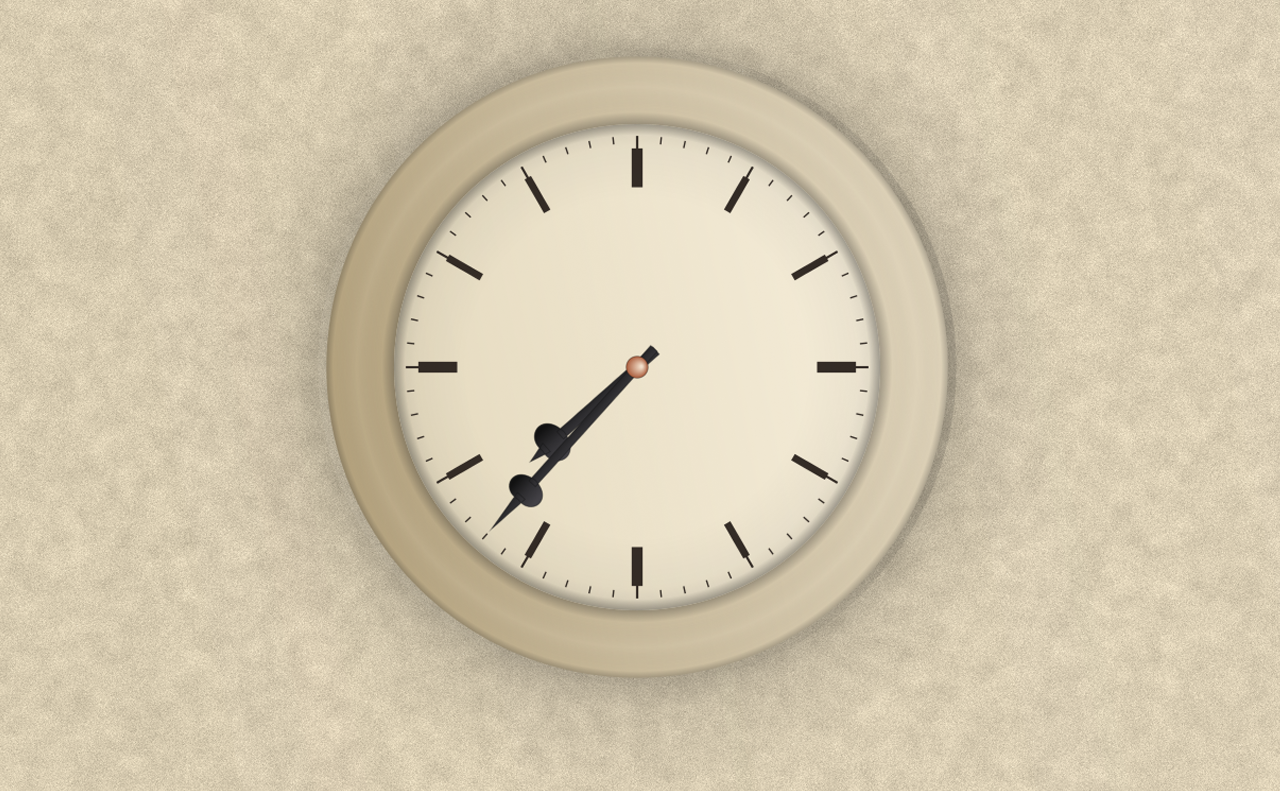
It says 7 h 37 min
